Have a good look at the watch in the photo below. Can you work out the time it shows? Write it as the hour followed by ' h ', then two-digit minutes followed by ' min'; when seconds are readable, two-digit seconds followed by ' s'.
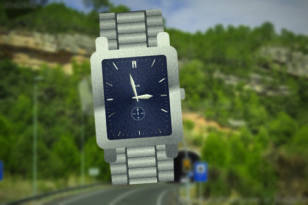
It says 2 h 58 min
